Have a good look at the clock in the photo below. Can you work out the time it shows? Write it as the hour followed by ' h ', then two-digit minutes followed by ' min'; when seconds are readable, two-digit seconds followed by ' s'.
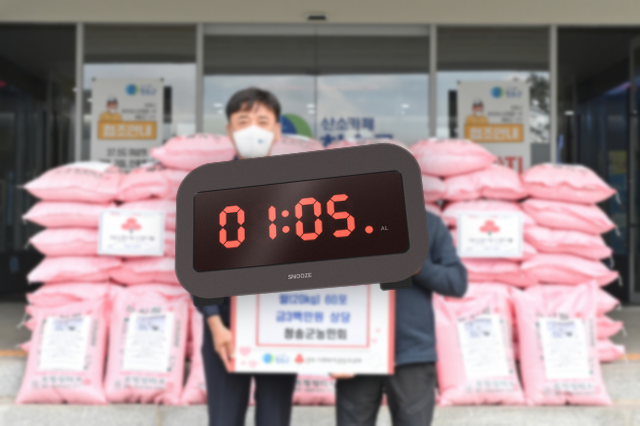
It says 1 h 05 min
